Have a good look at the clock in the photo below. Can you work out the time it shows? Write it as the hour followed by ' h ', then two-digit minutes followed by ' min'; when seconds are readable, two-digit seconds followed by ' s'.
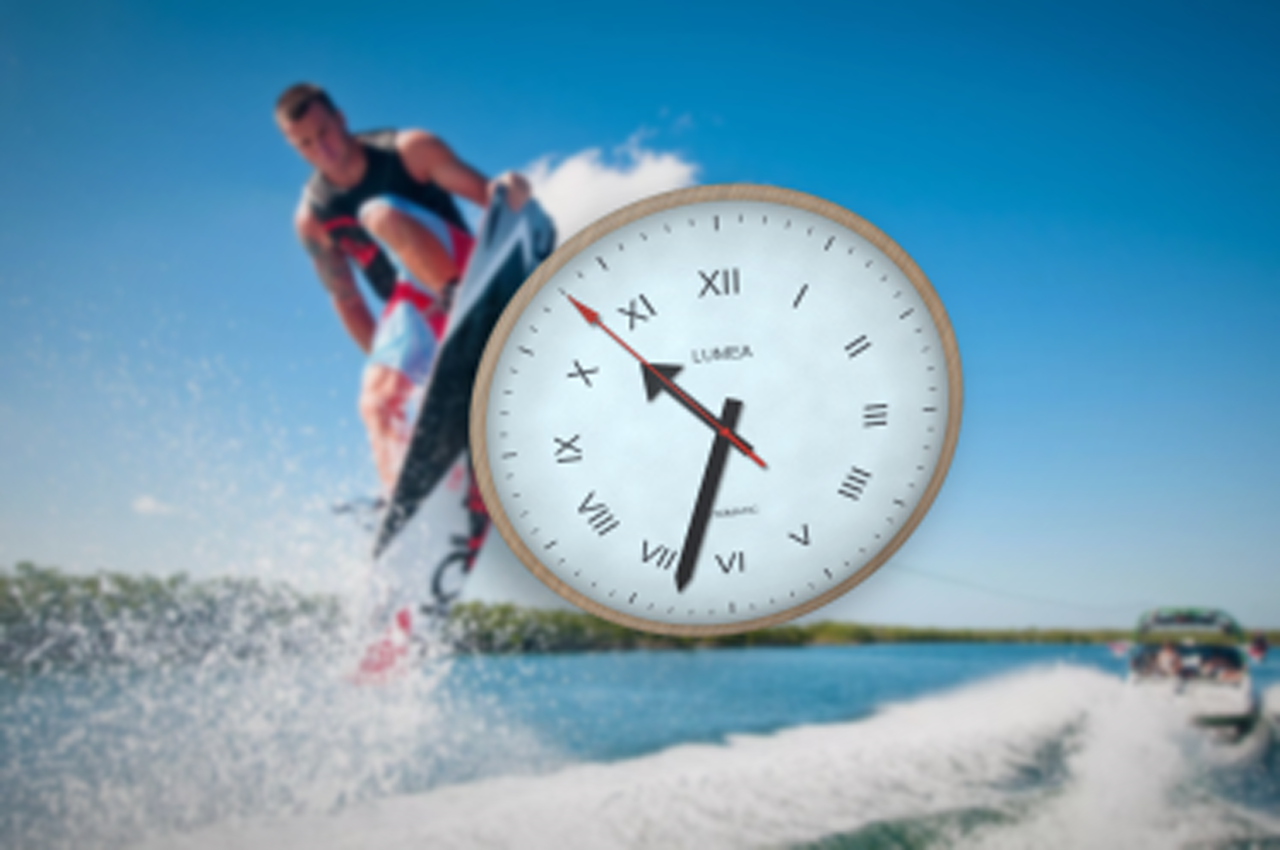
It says 10 h 32 min 53 s
